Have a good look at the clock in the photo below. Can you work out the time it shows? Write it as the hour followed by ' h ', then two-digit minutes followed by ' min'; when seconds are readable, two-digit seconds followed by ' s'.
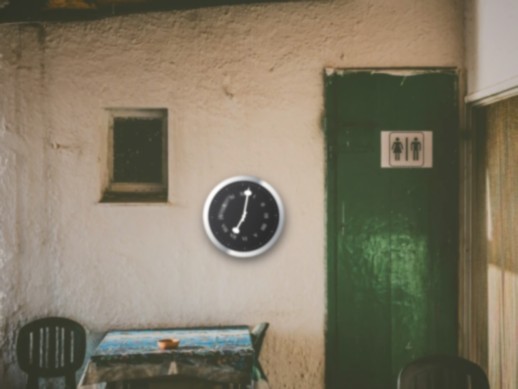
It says 7 h 02 min
